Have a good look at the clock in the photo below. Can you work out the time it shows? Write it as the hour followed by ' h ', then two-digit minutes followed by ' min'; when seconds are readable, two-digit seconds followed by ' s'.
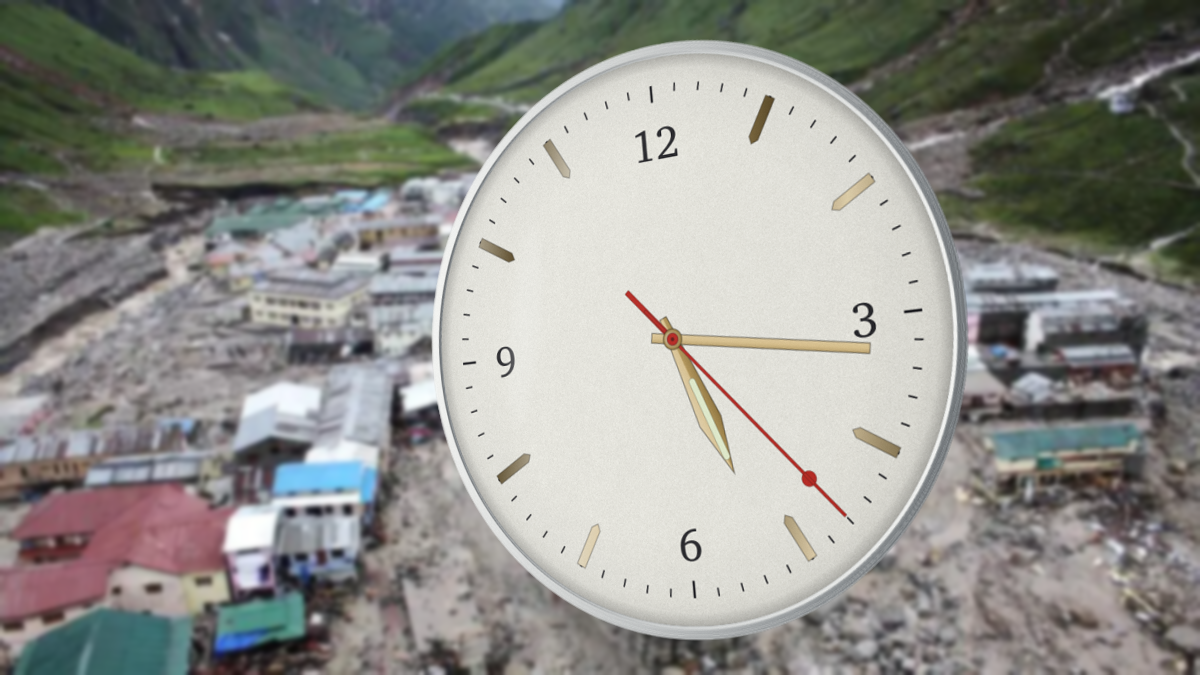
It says 5 h 16 min 23 s
